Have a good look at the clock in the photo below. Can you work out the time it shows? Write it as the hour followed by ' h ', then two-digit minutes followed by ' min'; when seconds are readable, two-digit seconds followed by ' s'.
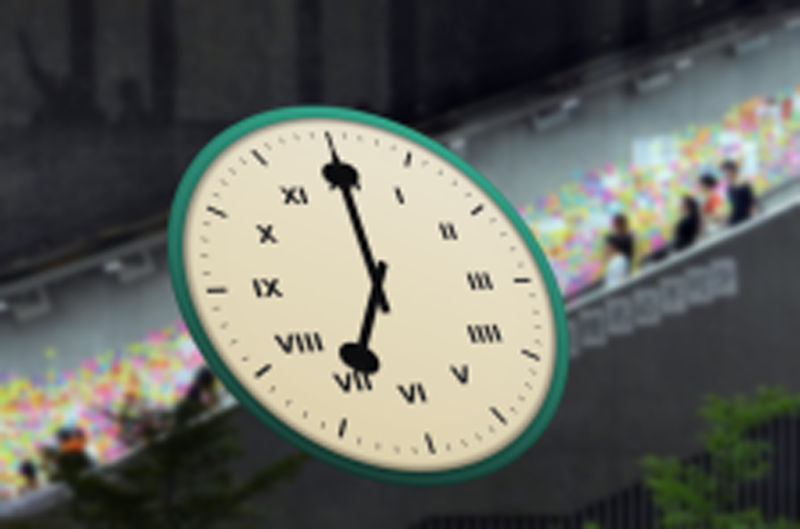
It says 7 h 00 min
